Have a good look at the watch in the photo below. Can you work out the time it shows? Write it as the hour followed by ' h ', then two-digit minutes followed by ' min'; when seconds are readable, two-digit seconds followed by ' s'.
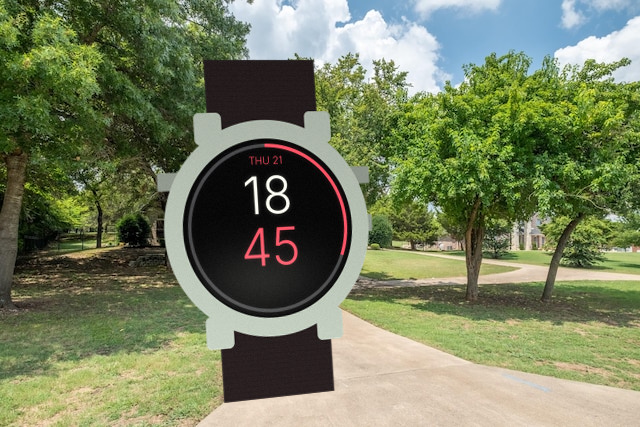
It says 18 h 45 min
